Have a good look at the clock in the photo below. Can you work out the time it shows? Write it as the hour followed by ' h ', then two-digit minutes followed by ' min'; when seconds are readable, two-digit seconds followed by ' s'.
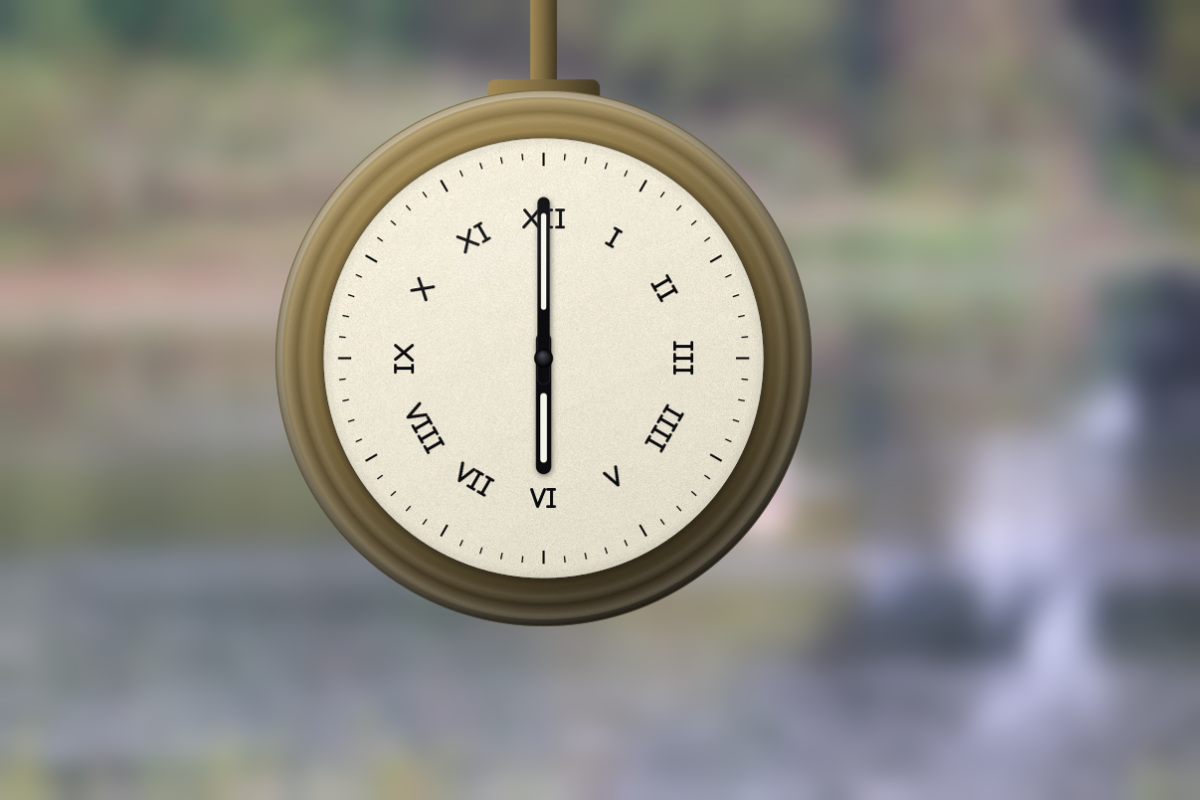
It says 6 h 00 min
